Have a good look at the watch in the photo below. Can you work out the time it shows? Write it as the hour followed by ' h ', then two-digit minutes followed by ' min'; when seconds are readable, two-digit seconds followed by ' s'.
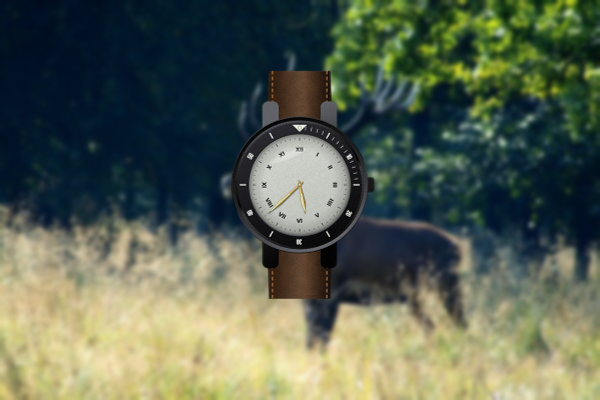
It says 5 h 38 min
